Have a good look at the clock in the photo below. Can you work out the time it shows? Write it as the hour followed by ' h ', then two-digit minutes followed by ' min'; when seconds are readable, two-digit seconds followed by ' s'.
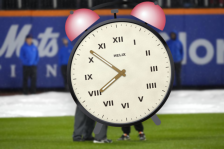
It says 7 h 52 min
